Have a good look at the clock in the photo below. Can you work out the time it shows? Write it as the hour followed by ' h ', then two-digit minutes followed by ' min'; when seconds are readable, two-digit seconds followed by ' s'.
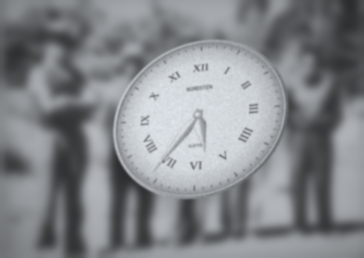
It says 5 h 36 min
